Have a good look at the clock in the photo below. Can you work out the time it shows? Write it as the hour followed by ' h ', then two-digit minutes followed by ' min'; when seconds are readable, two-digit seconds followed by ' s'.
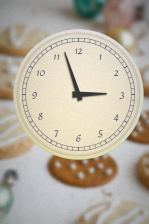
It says 2 h 57 min
